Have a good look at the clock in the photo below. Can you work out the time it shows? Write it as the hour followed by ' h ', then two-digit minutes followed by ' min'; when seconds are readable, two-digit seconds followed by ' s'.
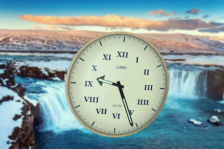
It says 9 h 26 min
